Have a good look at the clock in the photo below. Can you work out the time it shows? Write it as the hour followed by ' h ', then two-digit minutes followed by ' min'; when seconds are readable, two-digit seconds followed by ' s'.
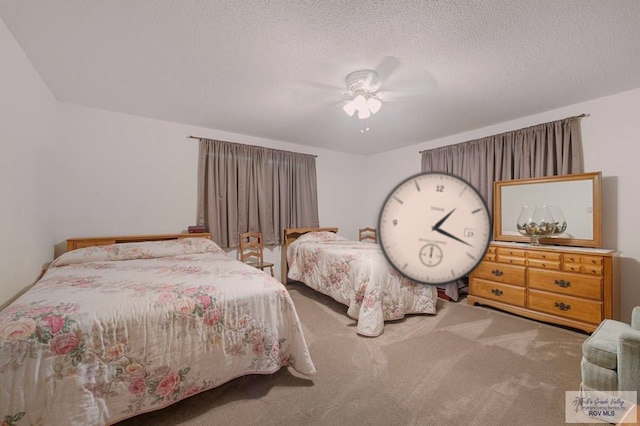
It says 1 h 18 min
